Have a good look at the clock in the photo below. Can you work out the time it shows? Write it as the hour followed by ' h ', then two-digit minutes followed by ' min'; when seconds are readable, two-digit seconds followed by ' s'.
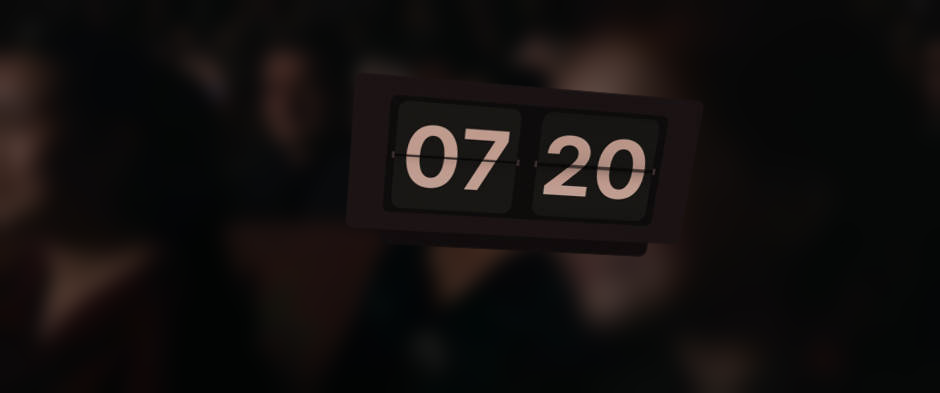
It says 7 h 20 min
